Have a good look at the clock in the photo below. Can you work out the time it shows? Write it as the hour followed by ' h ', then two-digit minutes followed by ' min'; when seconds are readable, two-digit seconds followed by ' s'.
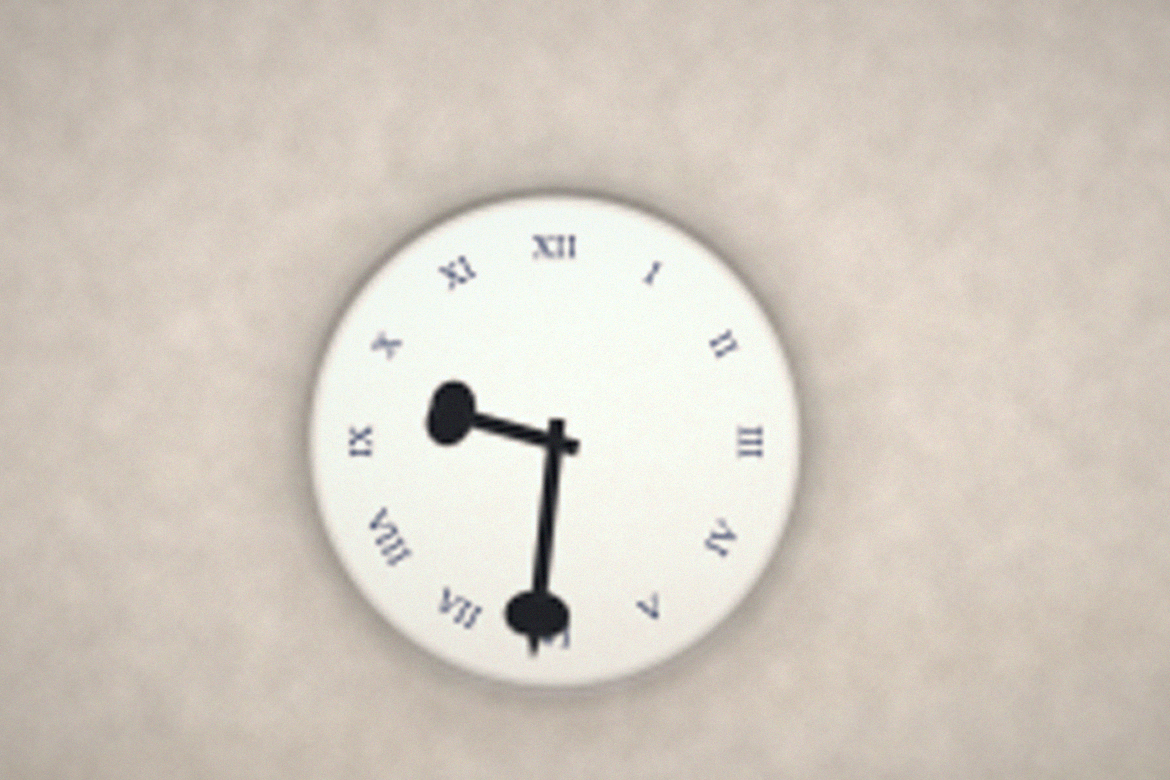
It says 9 h 31 min
